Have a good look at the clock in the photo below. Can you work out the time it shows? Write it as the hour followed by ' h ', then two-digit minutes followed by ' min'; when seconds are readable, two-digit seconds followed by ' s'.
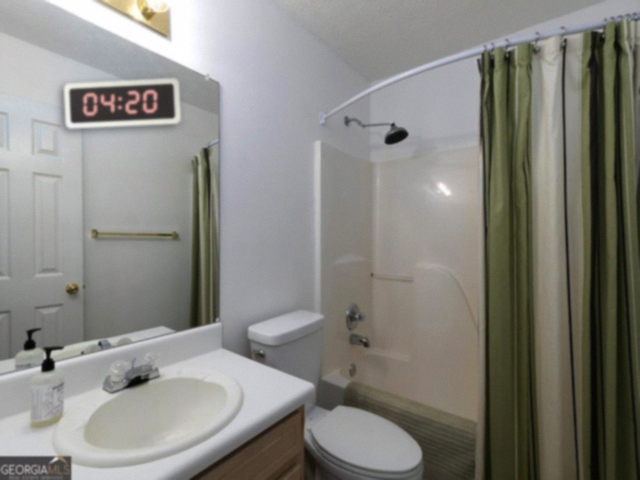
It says 4 h 20 min
